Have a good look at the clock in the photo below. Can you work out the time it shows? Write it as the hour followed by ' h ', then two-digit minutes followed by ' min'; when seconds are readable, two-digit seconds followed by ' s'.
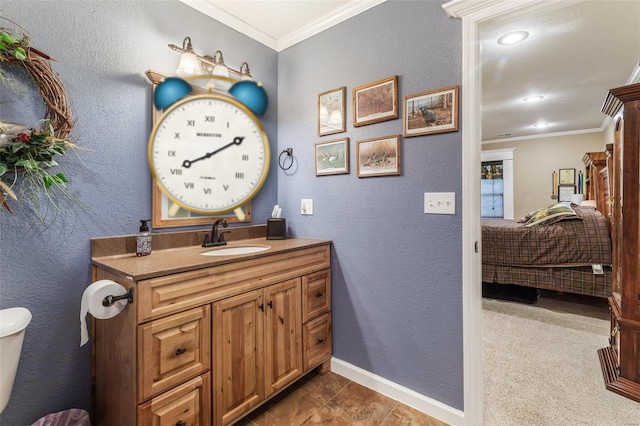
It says 8 h 10 min
